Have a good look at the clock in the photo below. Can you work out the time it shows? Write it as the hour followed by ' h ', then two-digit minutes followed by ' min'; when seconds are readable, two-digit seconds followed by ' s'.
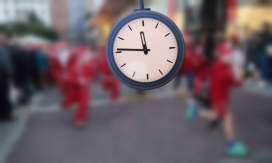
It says 11 h 46 min
